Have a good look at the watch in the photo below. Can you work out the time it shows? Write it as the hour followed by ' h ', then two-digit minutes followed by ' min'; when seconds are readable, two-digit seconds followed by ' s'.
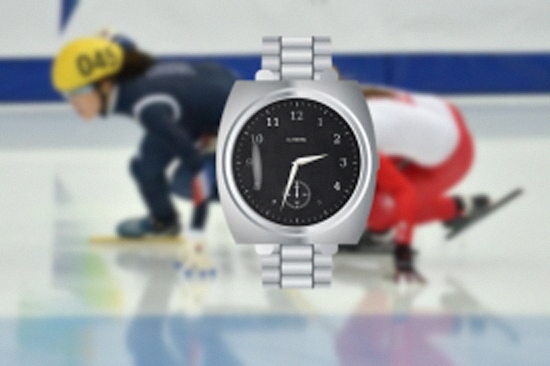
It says 2 h 33 min
